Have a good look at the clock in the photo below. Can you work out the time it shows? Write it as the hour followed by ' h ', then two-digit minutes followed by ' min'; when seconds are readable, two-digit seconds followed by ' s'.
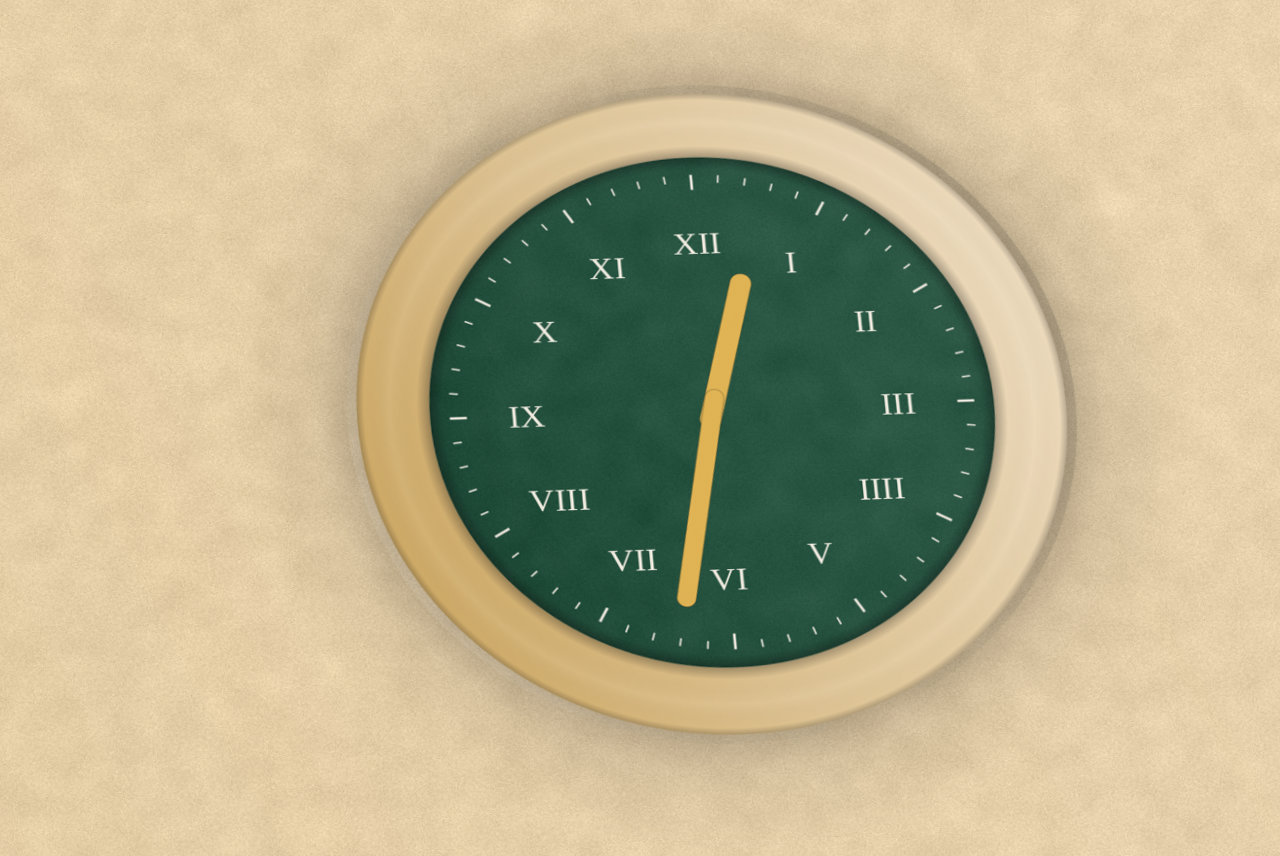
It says 12 h 32 min
